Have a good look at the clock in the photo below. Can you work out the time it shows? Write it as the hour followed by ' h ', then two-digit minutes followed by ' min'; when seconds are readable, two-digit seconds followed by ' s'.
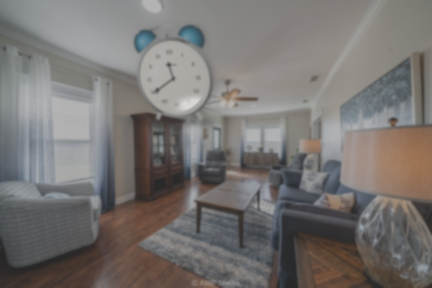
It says 11 h 40 min
